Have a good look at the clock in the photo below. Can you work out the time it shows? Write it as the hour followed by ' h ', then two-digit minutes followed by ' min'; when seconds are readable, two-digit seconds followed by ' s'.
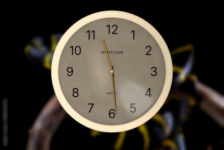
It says 11 h 29 min
